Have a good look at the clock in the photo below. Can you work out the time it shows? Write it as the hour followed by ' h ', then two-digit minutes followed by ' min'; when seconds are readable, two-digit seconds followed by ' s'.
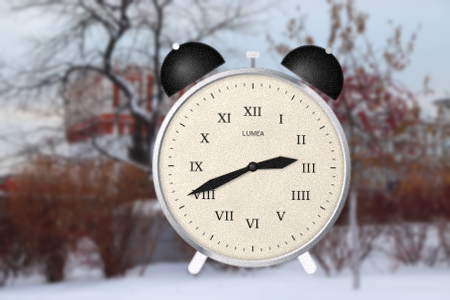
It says 2 h 41 min
